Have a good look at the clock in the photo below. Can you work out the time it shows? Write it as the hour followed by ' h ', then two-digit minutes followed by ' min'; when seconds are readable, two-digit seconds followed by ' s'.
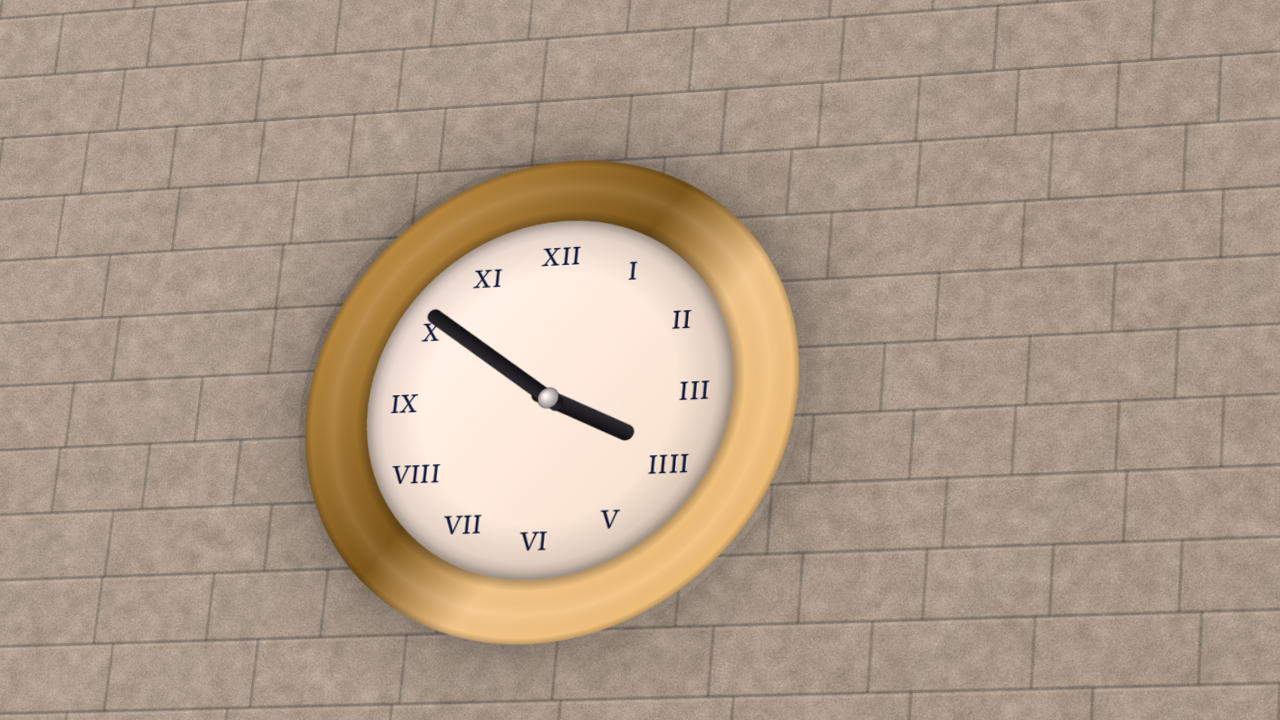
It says 3 h 51 min
